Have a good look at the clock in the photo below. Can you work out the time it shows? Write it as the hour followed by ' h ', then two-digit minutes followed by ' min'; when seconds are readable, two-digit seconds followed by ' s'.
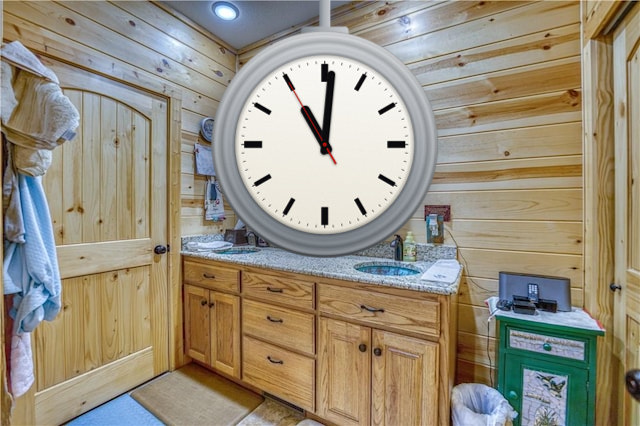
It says 11 h 00 min 55 s
